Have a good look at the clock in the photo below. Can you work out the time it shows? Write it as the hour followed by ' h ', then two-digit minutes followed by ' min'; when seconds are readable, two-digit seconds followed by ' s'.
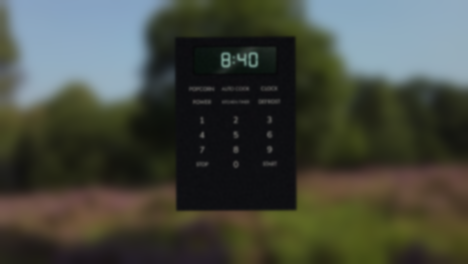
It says 8 h 40 min
